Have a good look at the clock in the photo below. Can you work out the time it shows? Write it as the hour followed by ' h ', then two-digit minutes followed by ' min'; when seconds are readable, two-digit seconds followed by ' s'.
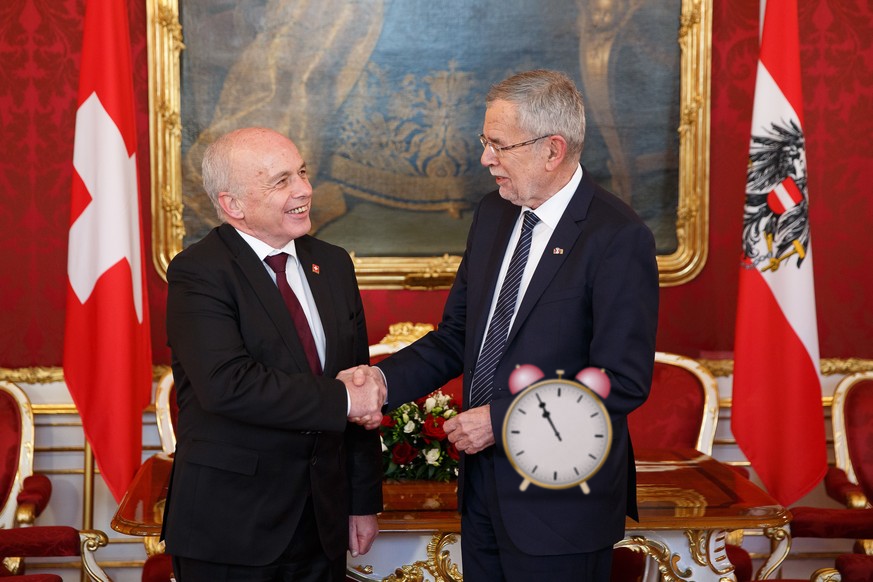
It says 10 h 55 min
